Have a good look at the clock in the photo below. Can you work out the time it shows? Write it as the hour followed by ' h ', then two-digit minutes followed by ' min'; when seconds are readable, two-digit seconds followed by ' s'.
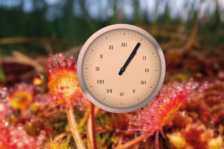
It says 1 h 05 min
